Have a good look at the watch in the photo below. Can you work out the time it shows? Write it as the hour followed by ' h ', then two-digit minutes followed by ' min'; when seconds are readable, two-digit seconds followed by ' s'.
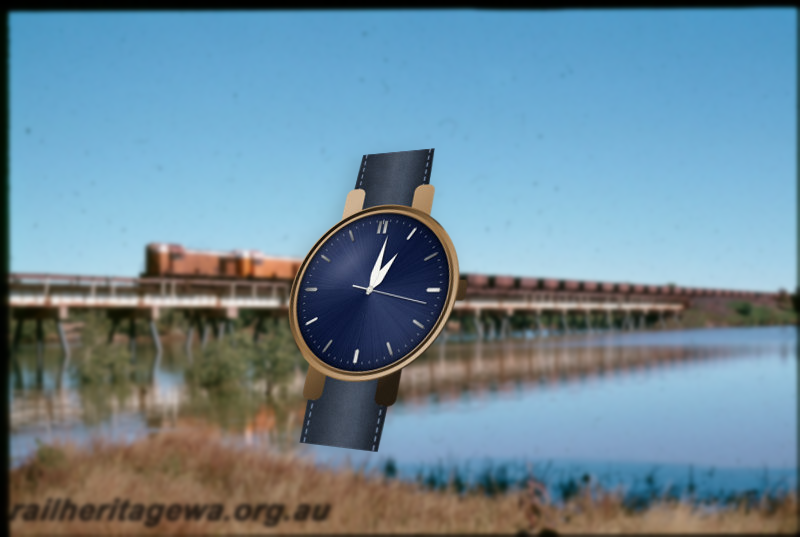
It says 1 h 01 min 17 s
